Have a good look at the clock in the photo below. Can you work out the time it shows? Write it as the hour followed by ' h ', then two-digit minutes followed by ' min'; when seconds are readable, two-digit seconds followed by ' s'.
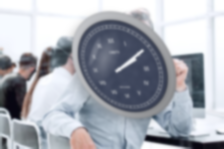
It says 2 h 10 min
